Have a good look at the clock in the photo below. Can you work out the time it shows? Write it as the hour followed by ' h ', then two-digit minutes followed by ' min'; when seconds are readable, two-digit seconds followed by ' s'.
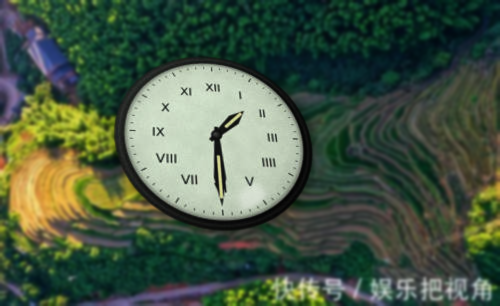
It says 1 h 30 min
